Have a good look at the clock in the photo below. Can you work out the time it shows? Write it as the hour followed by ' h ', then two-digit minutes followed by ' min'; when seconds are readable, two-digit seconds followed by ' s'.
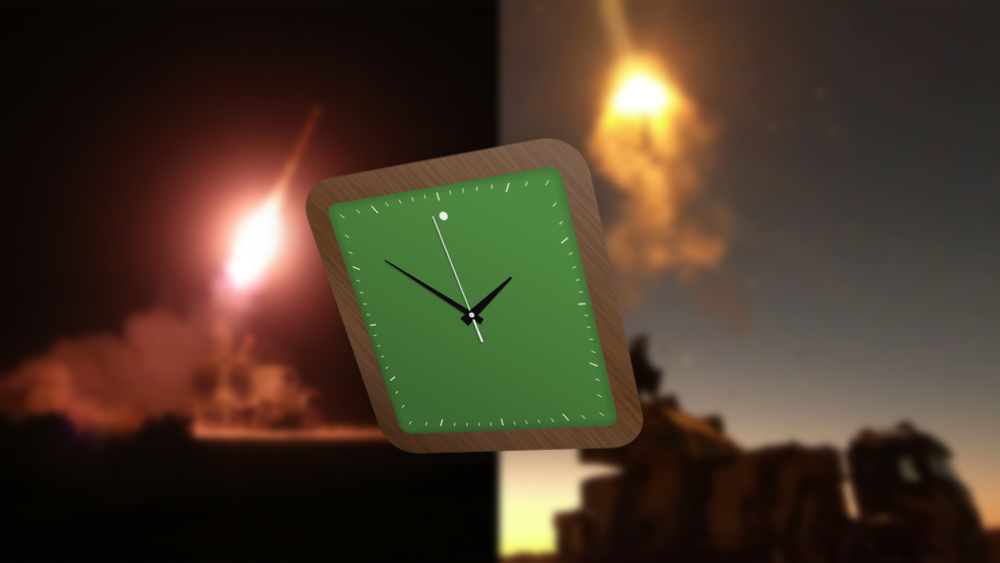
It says 1 h 51 min 59 s
